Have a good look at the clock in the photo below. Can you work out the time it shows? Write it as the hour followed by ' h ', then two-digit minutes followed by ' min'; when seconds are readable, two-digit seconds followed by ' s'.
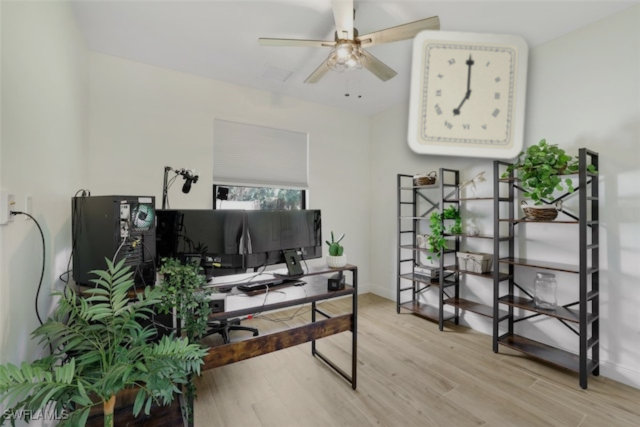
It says 7 h 00 min
